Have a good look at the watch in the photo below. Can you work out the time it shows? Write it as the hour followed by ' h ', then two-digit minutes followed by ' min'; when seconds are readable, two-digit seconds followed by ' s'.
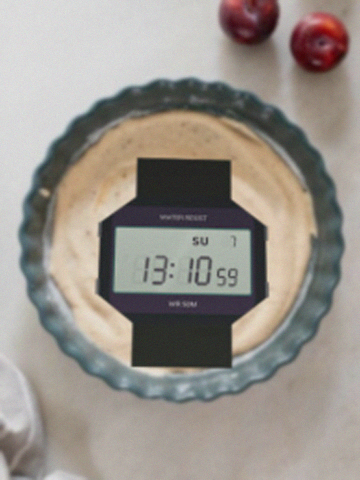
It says 13 h 10 min 59 s
